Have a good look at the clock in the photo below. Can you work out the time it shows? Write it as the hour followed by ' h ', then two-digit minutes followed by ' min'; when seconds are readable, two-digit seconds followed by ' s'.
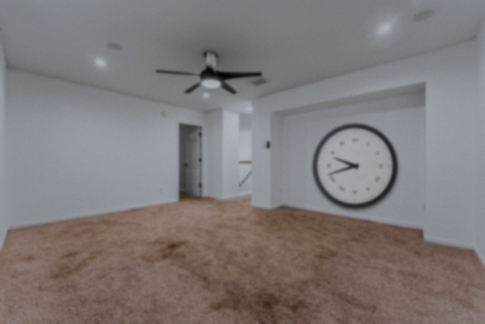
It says 9 h 42 min
